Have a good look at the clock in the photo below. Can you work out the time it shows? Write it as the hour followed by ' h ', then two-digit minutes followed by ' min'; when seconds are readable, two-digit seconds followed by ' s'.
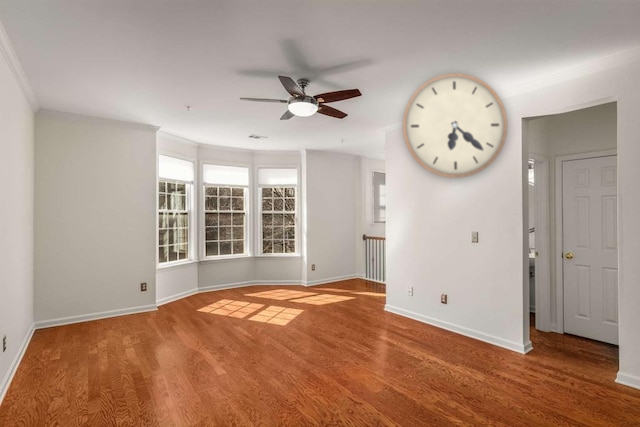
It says 6 h 22 min
